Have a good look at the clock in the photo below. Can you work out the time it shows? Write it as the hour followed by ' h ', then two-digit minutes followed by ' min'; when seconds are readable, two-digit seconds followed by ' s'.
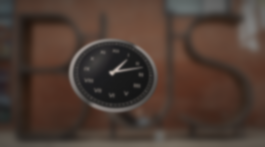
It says 1 h 12 min
